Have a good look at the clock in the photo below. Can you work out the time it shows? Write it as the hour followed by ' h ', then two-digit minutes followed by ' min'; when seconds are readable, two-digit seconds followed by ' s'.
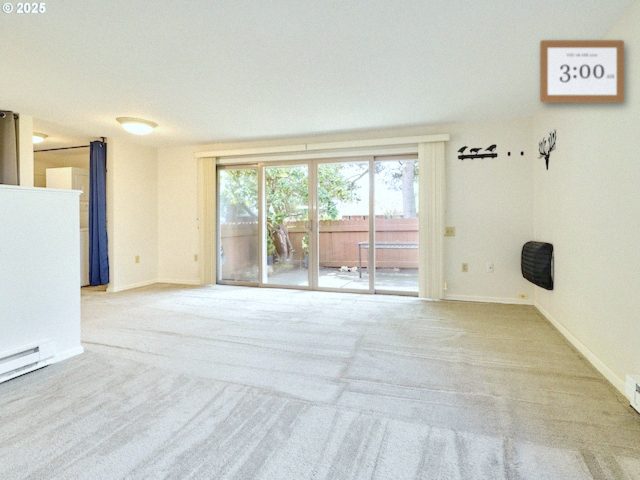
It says 3 h 00 min
